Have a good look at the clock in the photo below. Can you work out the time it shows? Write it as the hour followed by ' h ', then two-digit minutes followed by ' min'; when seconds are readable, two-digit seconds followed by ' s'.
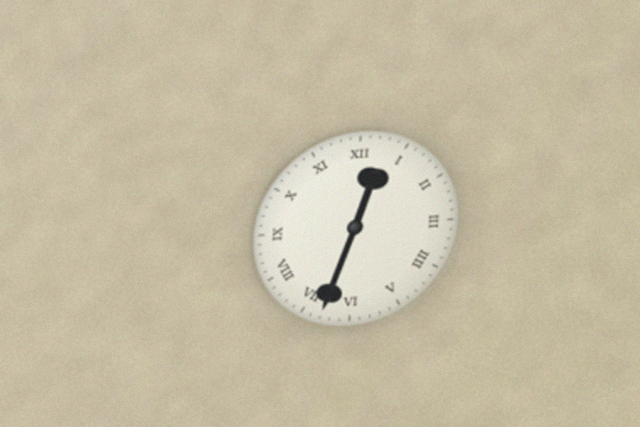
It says 12 h 33 min
